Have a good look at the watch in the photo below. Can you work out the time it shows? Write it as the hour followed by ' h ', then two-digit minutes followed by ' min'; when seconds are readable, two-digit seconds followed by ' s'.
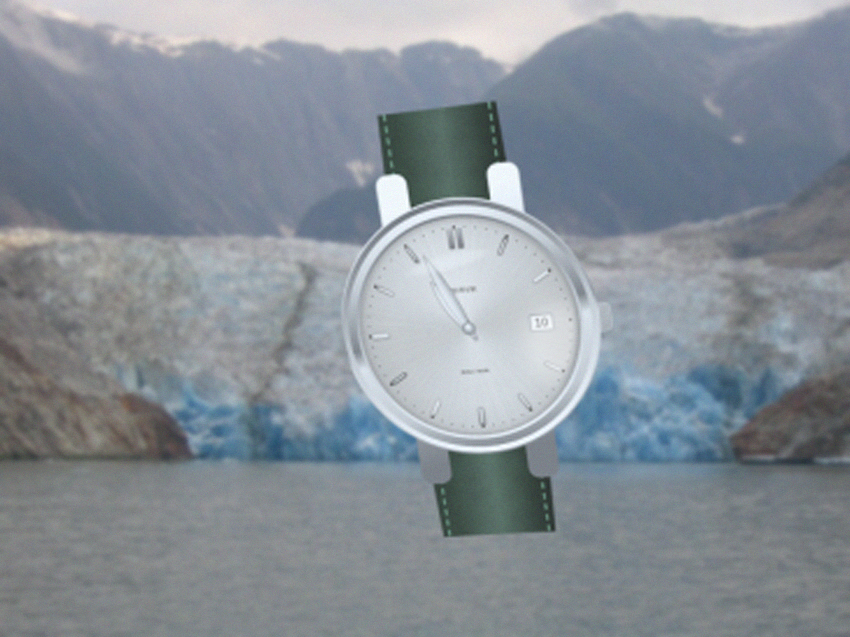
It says 10 h 56 min
